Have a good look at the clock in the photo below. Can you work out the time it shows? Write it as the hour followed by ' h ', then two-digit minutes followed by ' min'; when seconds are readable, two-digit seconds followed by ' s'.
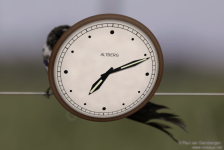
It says 7 h 11 min
